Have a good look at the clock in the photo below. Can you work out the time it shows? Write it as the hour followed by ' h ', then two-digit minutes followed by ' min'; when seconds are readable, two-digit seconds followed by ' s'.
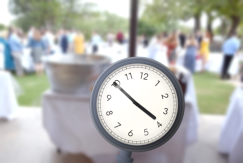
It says 3 h 50 min
